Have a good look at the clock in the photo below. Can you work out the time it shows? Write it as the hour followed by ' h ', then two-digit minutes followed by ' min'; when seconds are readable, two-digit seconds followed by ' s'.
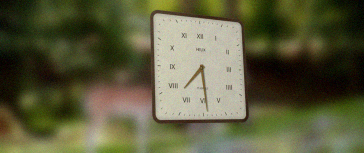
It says 7 h 29 min
